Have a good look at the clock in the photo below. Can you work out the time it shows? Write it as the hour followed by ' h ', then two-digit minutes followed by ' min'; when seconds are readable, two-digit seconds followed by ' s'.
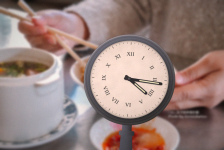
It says 4 h 16 min
